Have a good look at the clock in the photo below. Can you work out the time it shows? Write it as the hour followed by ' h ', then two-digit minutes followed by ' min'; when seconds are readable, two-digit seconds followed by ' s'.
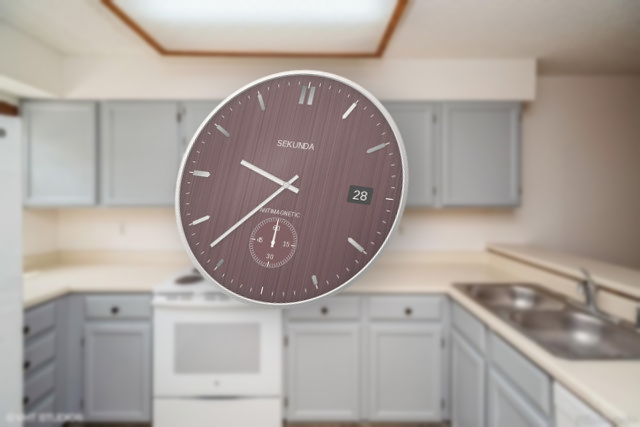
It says 9 h 37 min
